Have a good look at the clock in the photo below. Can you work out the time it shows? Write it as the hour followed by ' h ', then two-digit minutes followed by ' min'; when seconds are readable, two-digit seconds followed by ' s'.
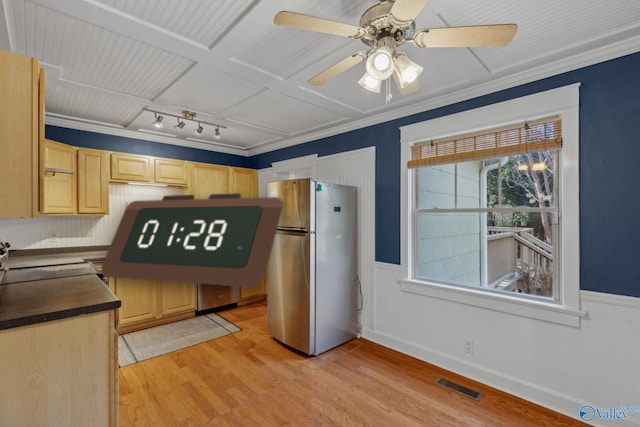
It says 1 h 28 min
